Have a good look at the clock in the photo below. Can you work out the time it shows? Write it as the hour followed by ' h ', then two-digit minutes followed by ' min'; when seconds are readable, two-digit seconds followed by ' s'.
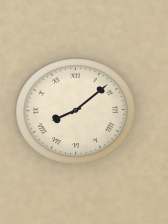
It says 8 h 08 min
